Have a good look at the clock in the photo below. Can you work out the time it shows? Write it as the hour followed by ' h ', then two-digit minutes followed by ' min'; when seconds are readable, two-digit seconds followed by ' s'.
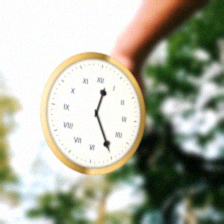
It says 12 h 25 min
